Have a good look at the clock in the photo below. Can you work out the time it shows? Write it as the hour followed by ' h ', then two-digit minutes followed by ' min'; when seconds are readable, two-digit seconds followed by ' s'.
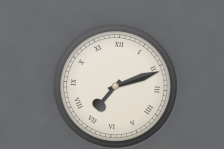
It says 7 h 11 min
